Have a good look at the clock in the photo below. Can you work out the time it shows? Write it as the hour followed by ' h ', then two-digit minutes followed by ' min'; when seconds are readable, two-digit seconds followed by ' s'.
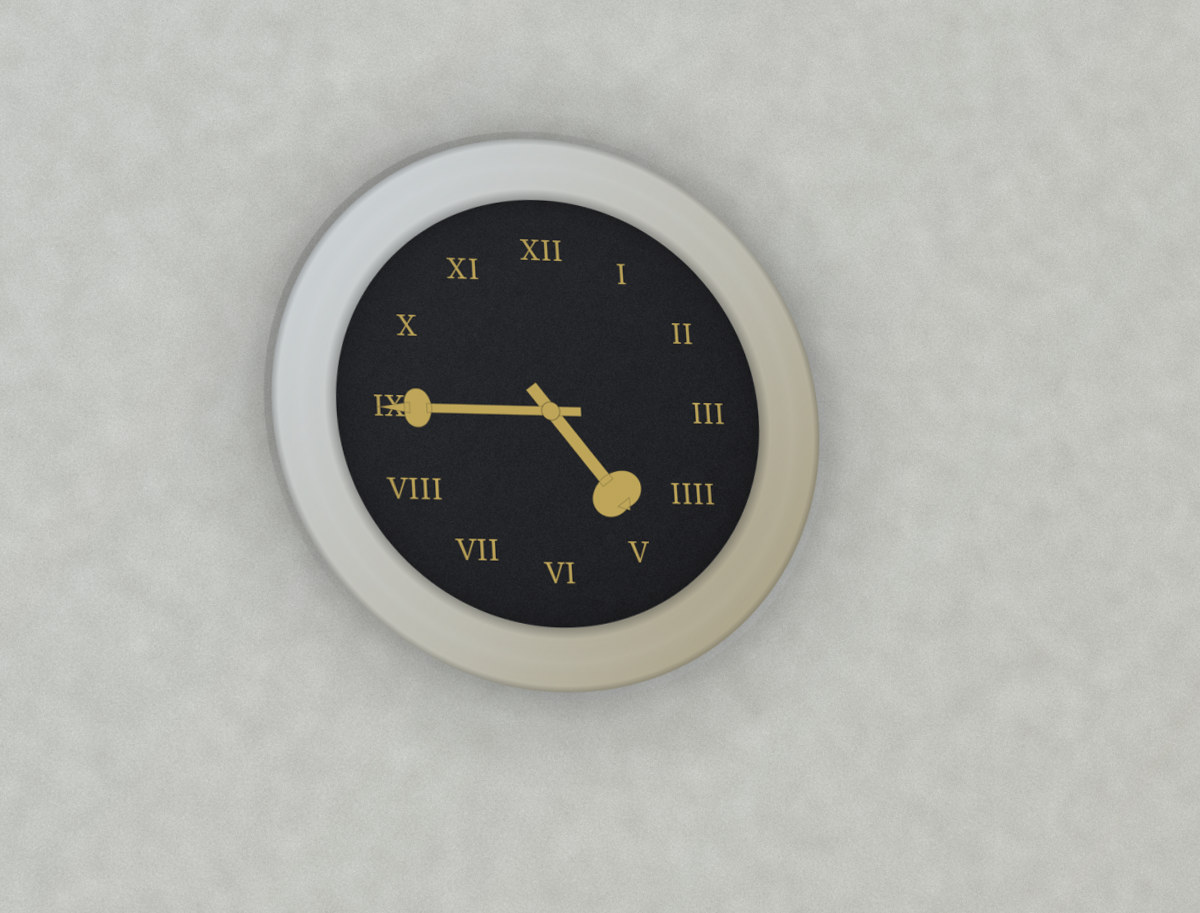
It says 4 h 45 min
